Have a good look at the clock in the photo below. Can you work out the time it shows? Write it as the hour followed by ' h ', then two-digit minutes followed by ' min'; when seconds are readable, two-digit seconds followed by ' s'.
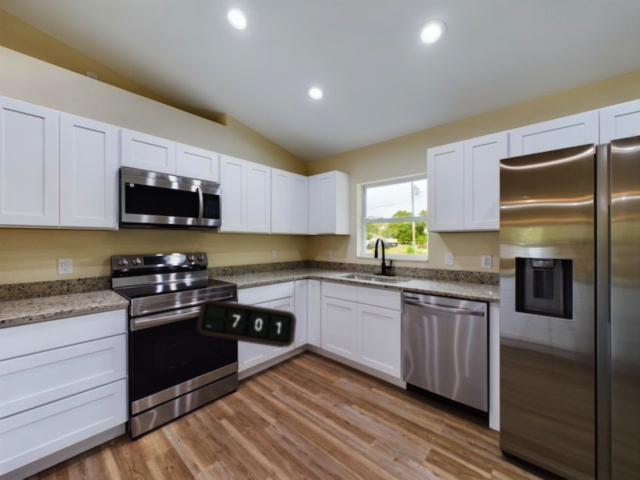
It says 7 h 01 min
